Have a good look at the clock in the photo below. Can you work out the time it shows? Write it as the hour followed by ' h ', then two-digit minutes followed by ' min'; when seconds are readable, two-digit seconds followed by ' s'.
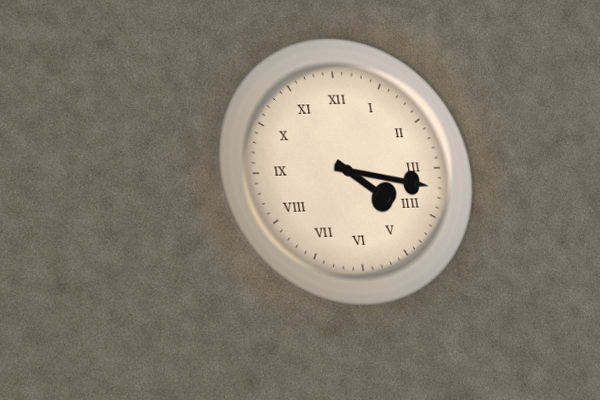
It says 4 h 17 min
